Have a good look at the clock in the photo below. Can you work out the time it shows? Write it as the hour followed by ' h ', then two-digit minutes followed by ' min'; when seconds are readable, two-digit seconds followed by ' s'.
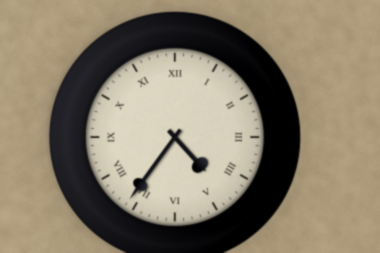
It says 4 h 36 min
